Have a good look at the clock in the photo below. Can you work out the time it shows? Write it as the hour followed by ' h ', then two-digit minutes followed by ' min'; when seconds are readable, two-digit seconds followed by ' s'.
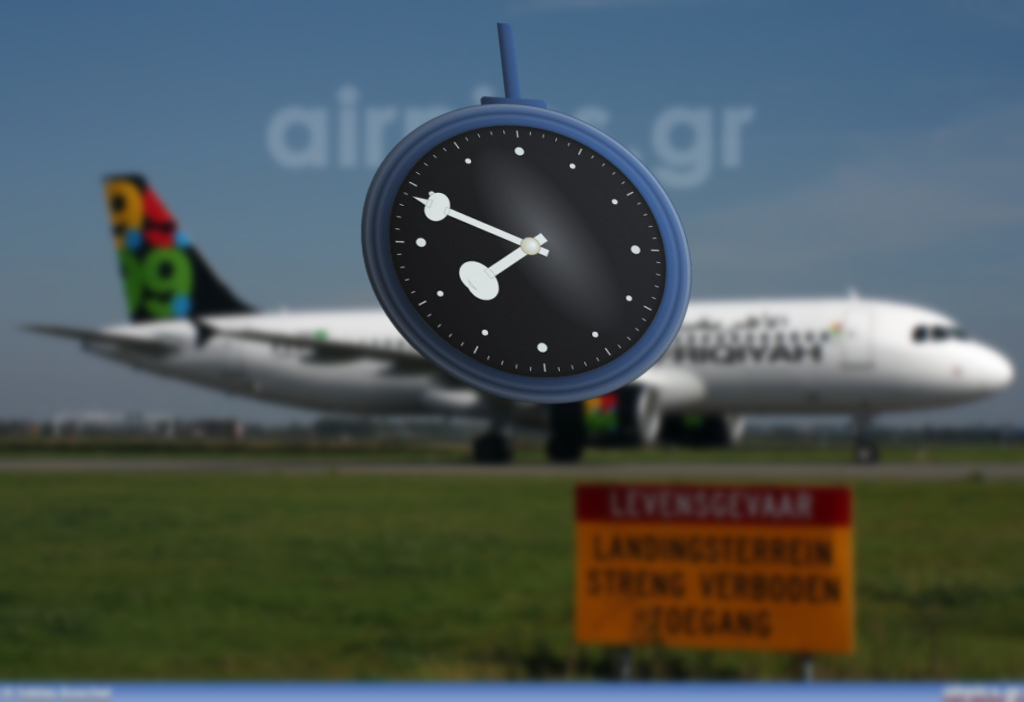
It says 7 h 49 min
